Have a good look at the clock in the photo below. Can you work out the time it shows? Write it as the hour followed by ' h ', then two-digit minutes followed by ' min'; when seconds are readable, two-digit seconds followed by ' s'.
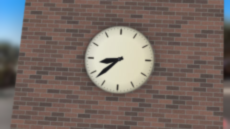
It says 8 h 38 min
